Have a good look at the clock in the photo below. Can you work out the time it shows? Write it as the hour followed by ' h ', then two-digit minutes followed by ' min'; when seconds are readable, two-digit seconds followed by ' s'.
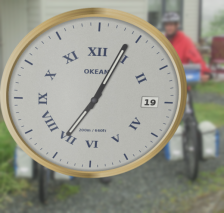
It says 7 h 04 min
